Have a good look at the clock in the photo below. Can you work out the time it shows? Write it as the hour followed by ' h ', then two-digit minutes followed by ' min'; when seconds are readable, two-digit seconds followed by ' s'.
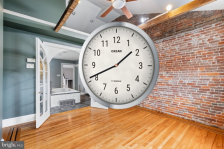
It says 1 h 41 min
